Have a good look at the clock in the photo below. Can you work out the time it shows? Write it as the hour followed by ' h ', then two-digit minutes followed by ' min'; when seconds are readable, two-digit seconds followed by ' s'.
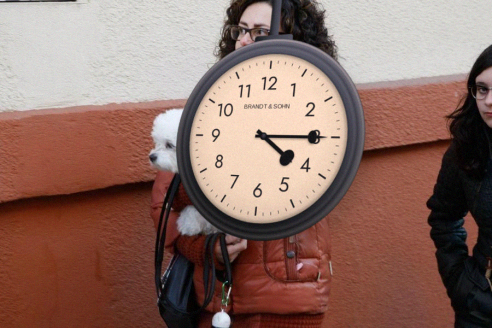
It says 4 h 15 min
